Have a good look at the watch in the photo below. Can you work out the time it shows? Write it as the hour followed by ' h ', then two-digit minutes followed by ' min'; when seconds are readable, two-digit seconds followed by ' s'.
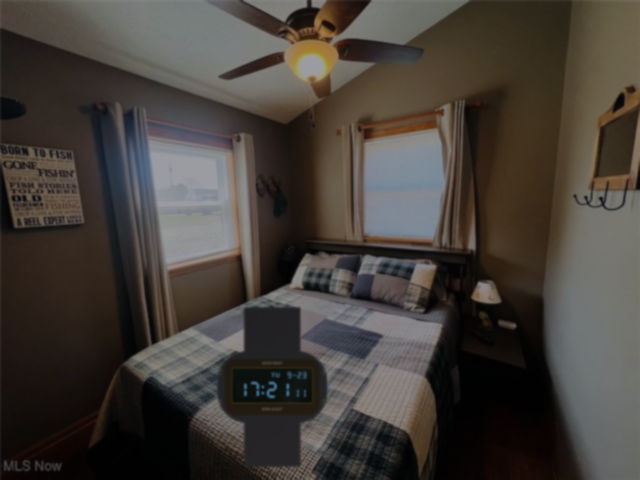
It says 17 h 21 min
